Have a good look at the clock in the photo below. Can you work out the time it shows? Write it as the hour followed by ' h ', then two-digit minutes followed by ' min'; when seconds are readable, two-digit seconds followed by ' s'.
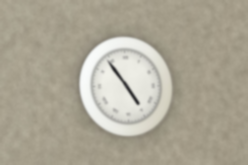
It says 4 h 54 min
